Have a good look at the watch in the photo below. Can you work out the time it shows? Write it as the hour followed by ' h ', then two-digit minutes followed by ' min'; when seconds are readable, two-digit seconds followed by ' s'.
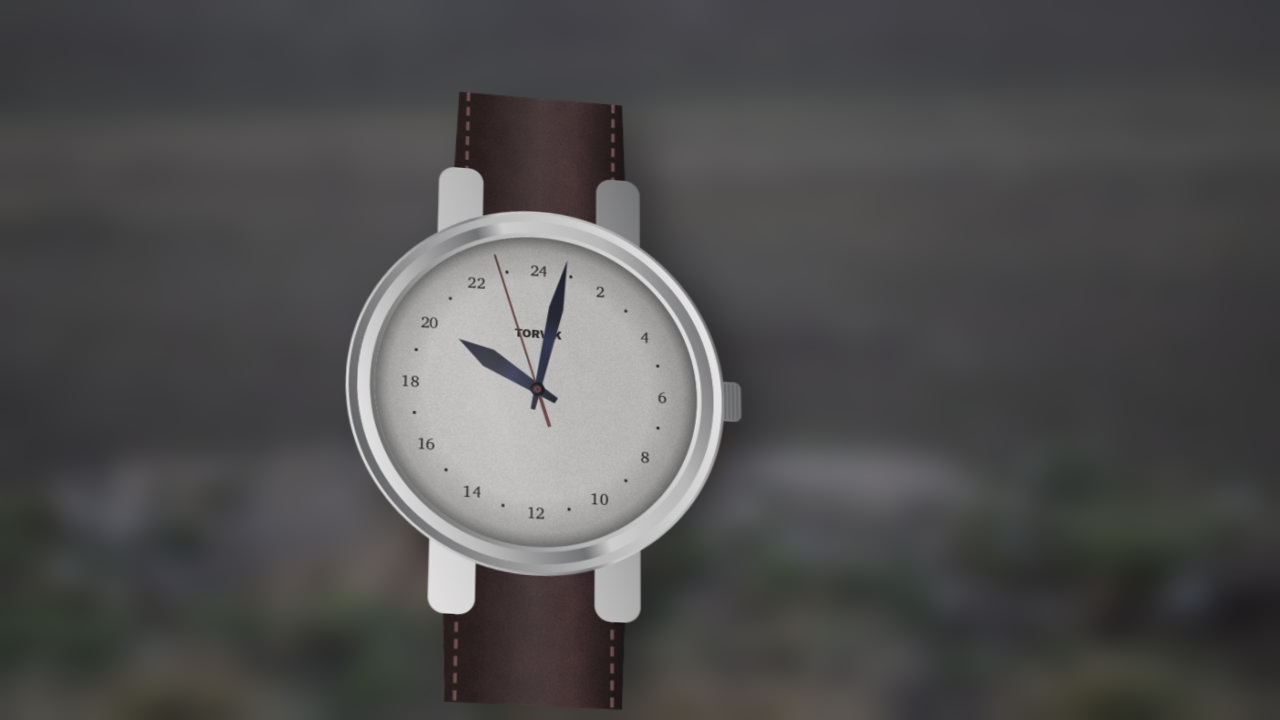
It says 20 h 01 min 57 s
